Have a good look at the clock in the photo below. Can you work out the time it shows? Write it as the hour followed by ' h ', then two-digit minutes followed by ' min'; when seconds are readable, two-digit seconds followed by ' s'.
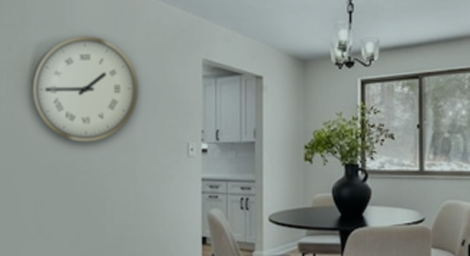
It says 1 h 45 min
